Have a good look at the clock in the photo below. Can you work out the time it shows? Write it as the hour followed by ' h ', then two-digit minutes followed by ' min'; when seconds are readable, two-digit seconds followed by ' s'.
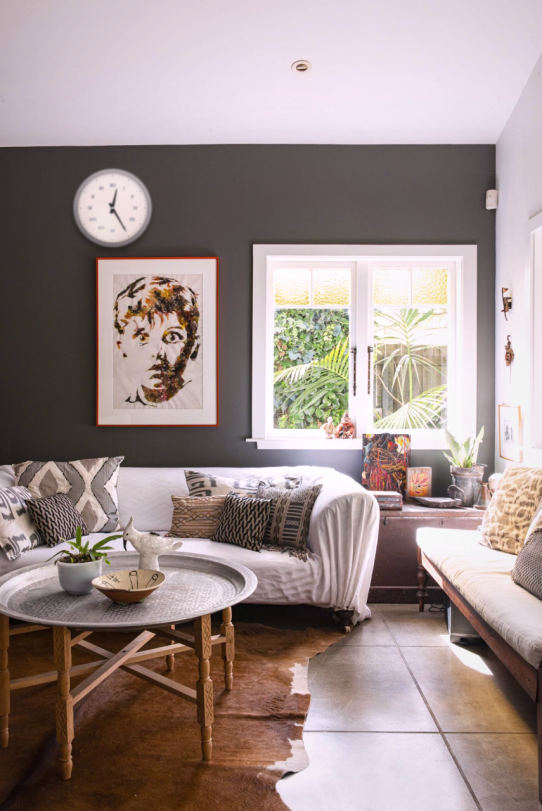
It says 12 h 25 min
